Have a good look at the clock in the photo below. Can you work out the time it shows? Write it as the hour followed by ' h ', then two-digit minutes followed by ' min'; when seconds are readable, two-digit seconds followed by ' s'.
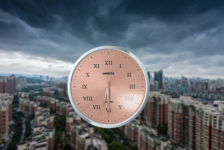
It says 6 h 30 min
